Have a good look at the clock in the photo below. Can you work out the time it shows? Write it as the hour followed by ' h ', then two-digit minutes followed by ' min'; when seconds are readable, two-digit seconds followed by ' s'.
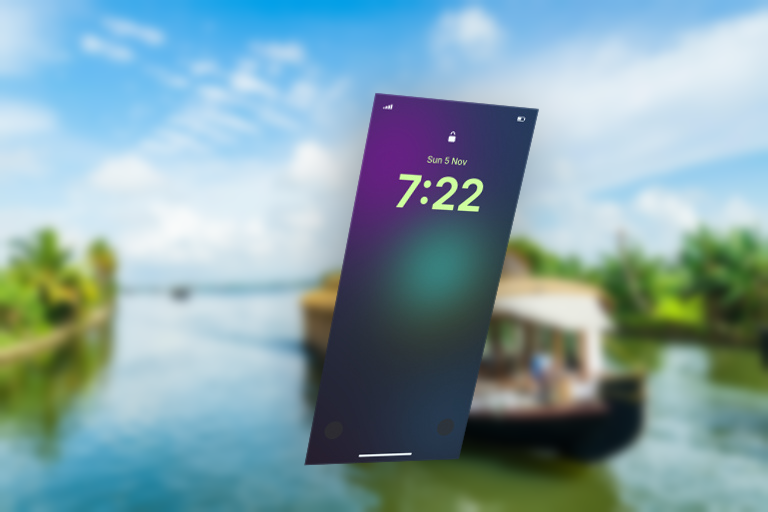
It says 7 h 22 min
